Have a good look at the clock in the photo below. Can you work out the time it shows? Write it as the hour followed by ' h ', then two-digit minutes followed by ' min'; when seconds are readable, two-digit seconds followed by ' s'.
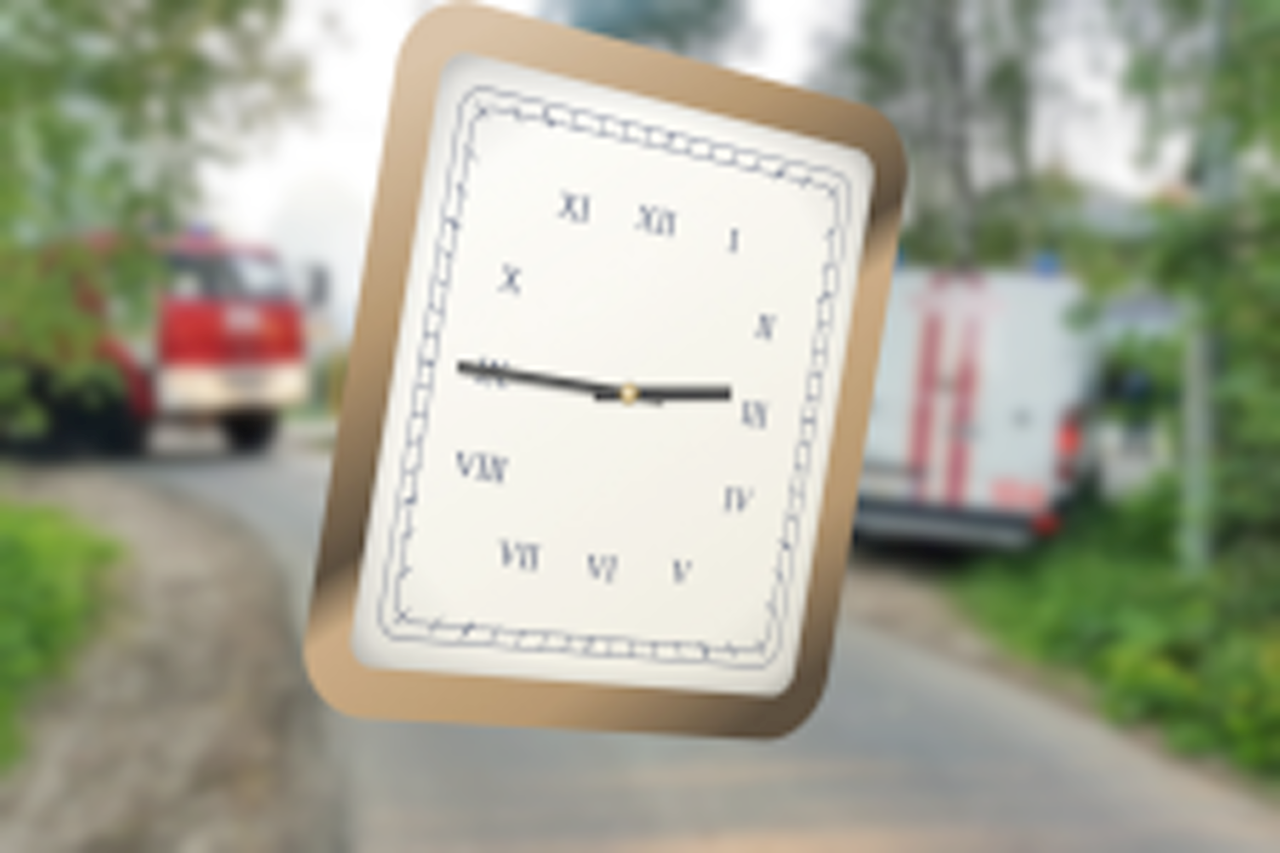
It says 2 h 45 min
